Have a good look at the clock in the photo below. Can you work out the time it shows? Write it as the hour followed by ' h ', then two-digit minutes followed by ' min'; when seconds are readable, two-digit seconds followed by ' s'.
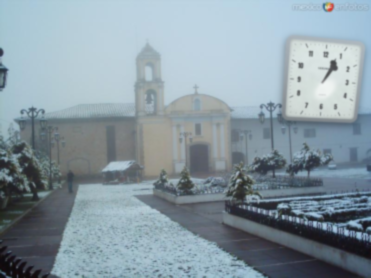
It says 1 h 04 min
